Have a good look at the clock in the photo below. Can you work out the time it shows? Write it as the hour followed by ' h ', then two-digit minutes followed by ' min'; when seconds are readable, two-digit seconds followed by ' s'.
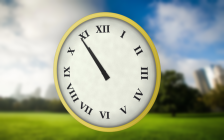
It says 10 h 54 min
